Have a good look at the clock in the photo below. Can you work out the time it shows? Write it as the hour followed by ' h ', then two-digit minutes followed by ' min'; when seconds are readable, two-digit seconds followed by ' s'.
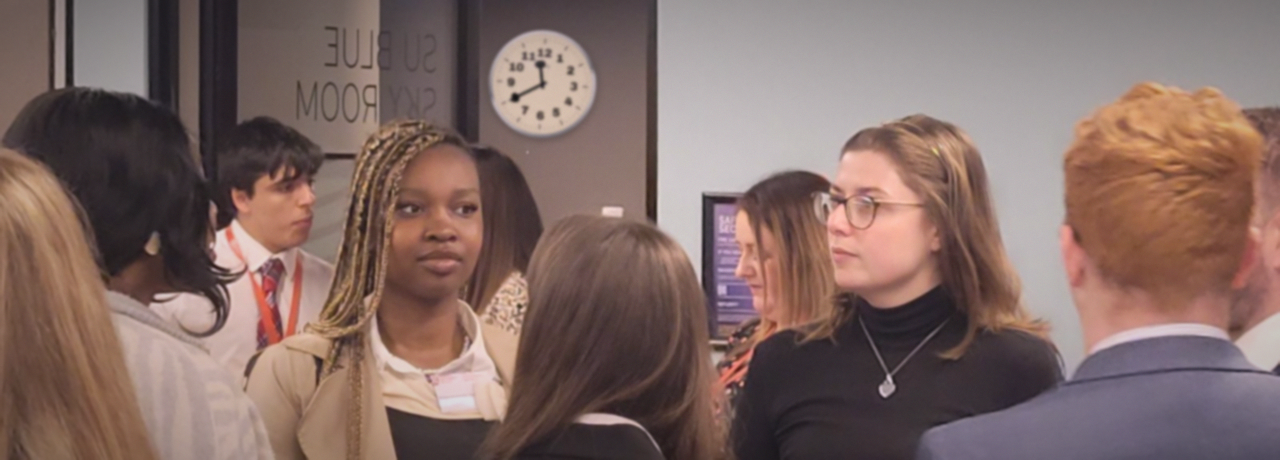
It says 11 h 40 min
